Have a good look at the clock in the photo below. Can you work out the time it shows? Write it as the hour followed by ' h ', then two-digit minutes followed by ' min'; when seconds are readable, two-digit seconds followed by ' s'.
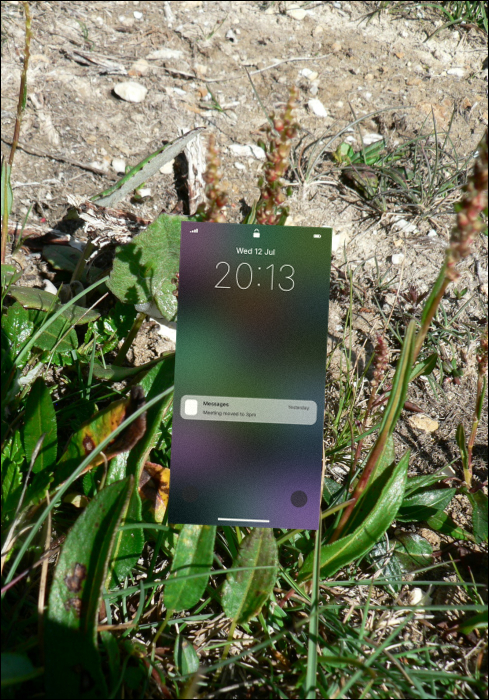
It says 20 h 13 min
